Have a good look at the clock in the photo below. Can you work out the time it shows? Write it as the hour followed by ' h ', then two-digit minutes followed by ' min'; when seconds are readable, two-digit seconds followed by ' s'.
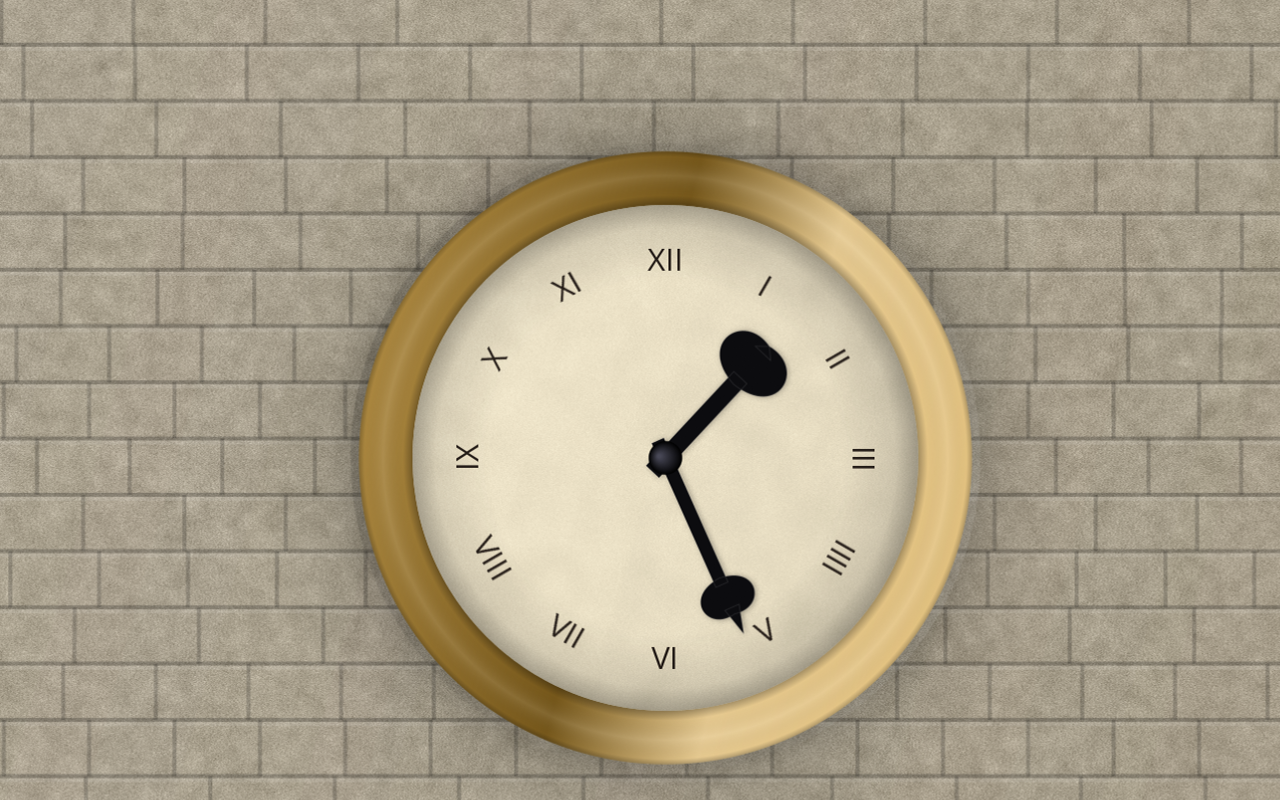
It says 1 h 26 min
